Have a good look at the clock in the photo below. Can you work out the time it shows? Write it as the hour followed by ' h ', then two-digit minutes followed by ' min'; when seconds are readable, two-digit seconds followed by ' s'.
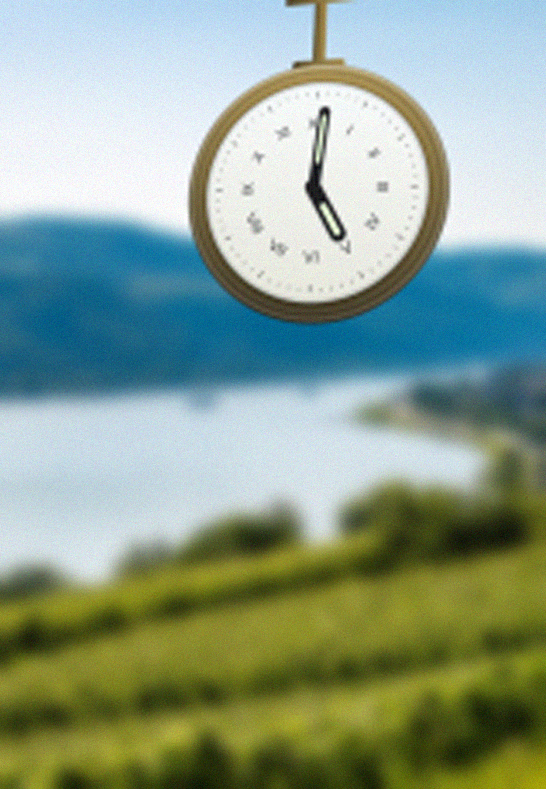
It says 5 h 01 min
